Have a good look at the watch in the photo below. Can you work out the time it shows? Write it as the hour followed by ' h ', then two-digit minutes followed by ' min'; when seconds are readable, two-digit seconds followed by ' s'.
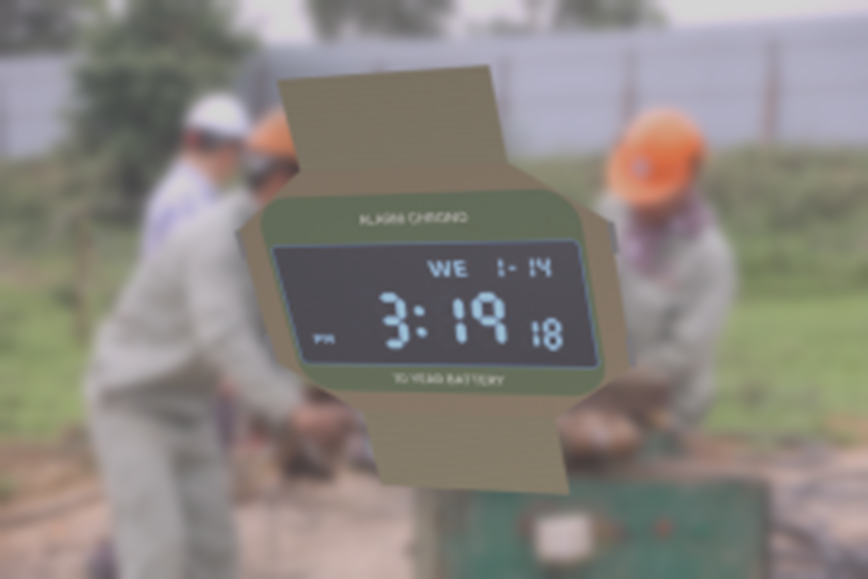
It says 3 h 19 min 18 s
